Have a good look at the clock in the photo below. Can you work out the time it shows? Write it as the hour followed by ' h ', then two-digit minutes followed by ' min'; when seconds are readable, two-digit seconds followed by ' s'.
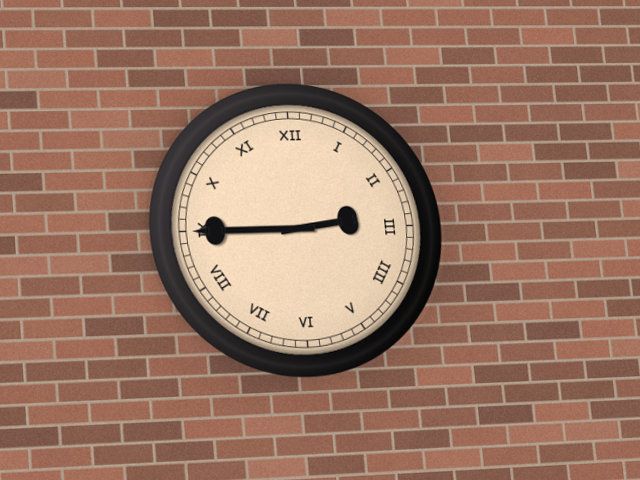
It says 2 h 45 min
